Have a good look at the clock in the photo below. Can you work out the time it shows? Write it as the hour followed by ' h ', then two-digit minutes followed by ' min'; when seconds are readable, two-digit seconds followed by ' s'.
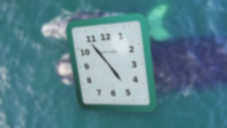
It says 4 h 54 min
